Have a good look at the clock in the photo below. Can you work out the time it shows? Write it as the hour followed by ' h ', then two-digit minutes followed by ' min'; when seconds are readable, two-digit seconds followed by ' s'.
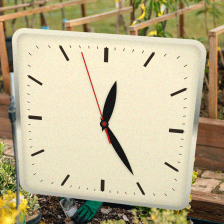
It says 12 h 24 min 57 s
